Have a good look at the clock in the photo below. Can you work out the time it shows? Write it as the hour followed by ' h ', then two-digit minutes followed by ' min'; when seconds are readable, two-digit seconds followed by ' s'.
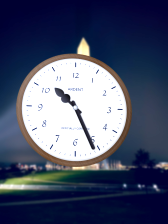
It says 10 h 26 min
